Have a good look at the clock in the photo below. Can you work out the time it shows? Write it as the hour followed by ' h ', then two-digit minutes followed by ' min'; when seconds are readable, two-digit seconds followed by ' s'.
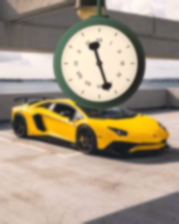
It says 11 h 27 min
